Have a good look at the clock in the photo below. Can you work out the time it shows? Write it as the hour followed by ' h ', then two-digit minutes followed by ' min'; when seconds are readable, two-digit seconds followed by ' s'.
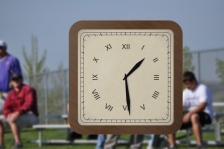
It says 1 h 29 min
